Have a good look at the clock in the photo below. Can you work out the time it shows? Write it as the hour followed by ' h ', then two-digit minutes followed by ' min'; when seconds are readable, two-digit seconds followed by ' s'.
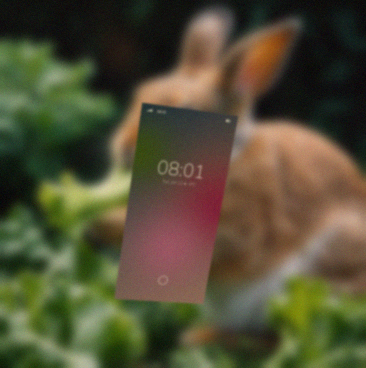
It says 8 h 01 min
